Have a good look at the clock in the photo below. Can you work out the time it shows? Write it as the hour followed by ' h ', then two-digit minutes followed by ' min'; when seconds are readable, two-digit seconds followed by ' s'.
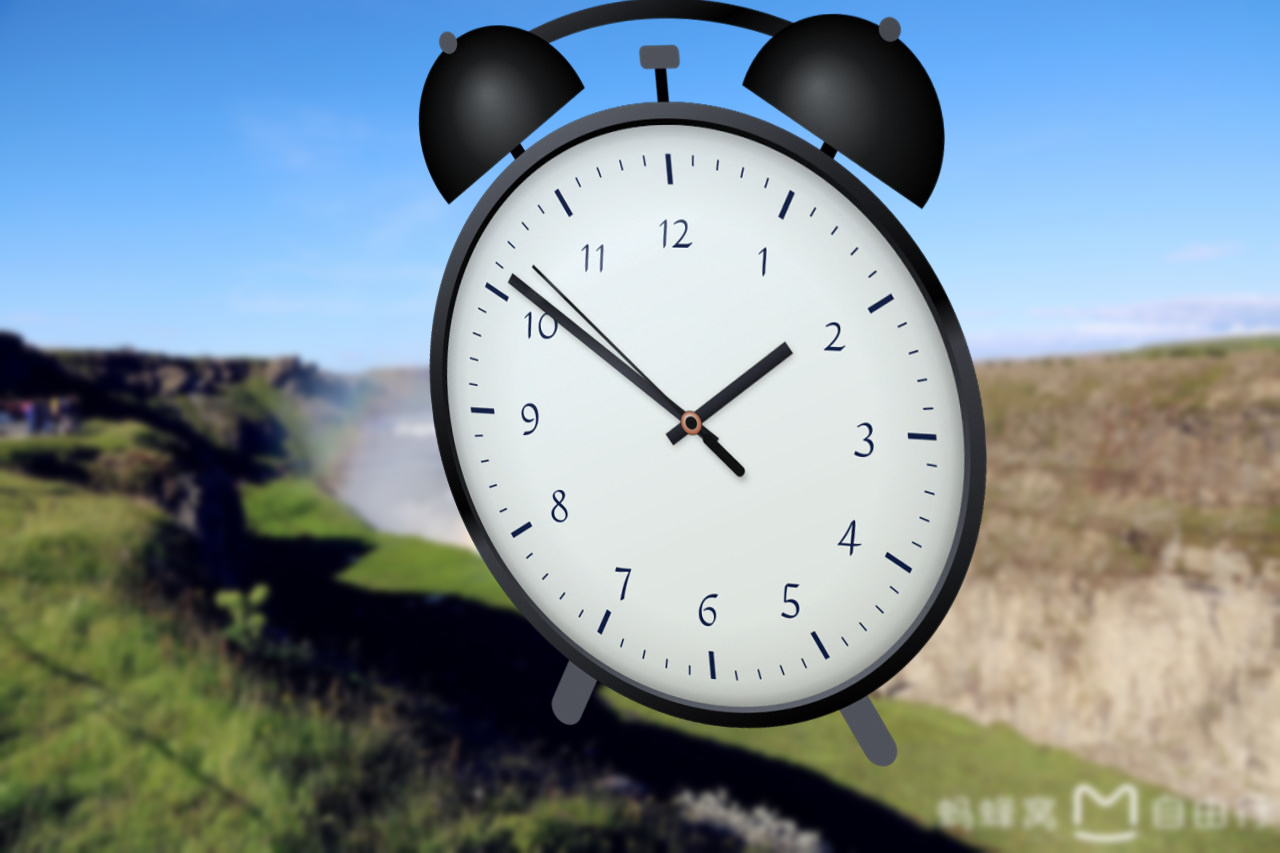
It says 1 h 50 min 52 s
